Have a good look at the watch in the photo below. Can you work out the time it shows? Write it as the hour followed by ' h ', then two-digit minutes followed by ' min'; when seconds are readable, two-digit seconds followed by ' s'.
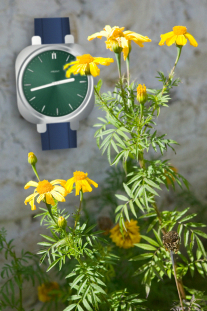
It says 2 h 43 min
